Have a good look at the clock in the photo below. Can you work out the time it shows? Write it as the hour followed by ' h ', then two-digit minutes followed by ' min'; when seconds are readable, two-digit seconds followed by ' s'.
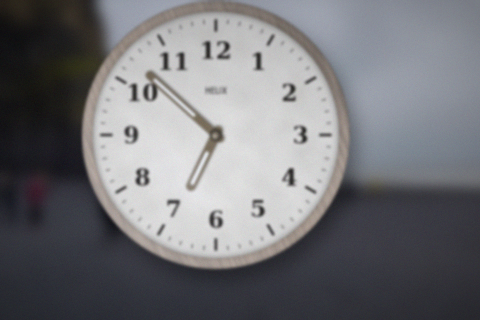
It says 6 h 52 min
